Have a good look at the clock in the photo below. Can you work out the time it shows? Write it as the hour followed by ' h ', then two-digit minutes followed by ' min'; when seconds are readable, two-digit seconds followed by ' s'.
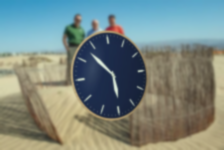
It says 5 h 53 min
